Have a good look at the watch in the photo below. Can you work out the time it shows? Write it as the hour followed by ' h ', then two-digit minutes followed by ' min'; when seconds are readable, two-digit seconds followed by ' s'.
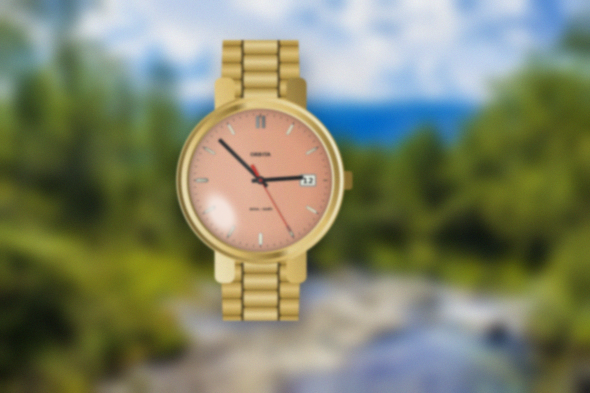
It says 2 h 52 min 25 s
